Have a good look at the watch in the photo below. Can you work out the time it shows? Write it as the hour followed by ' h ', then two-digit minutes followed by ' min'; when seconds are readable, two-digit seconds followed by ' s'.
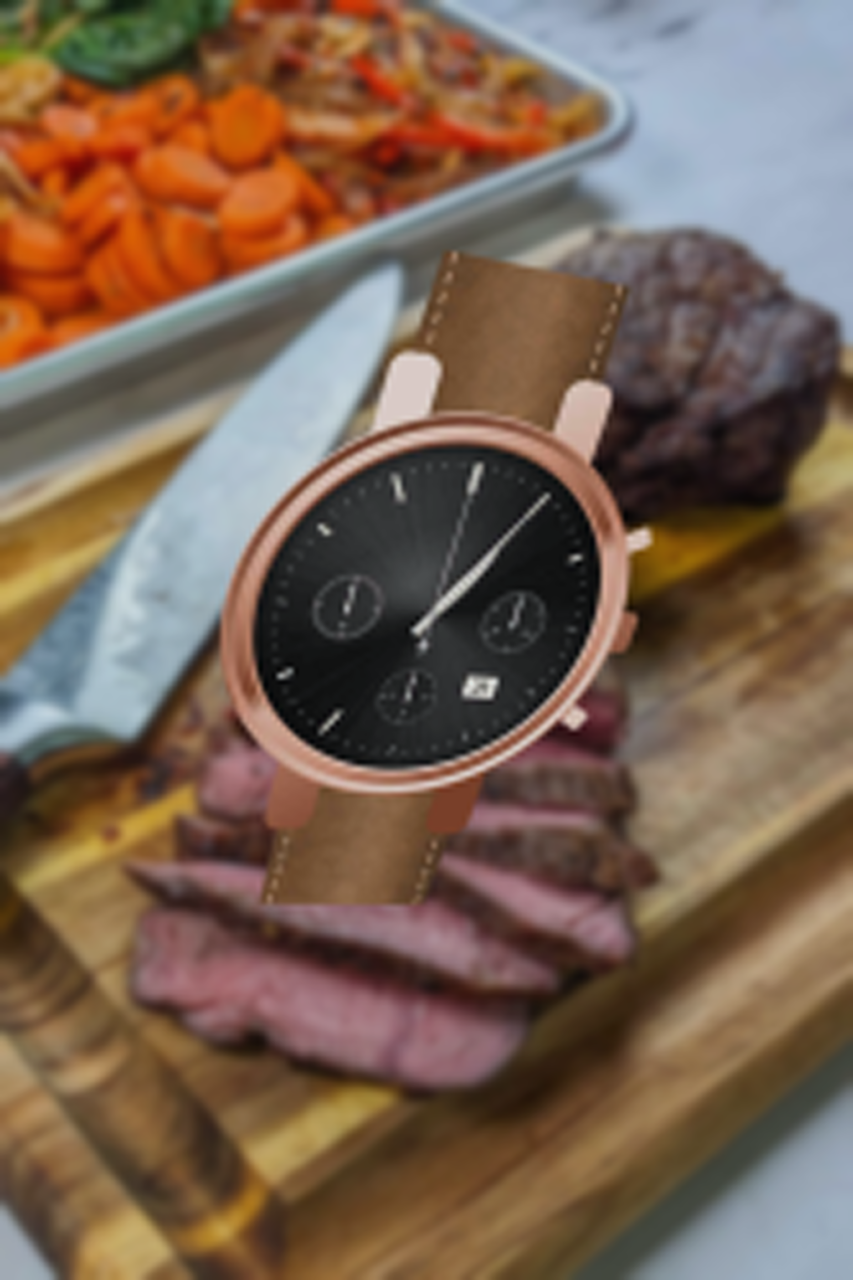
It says 1 h 05 min
